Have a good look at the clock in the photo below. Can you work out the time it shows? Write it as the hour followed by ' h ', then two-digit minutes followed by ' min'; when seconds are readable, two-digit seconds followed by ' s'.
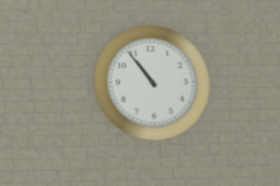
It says 10 h 54 min
